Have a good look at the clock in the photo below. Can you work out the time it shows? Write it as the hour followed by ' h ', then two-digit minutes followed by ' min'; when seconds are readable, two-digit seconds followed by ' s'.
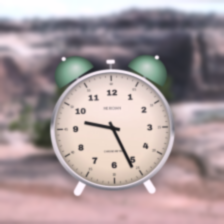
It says 9 h 26 min
